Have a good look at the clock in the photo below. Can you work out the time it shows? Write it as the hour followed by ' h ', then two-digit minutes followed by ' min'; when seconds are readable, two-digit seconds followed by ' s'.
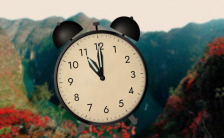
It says 11 h 00 min
